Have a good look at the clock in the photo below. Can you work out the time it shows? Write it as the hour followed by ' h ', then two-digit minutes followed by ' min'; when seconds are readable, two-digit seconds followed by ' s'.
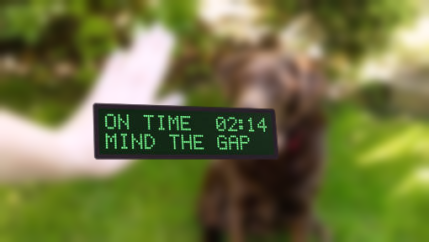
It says 2 h 14 min
